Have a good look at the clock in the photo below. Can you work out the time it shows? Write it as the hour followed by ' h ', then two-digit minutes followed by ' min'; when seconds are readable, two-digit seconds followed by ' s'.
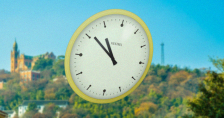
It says 10 h 51 min
